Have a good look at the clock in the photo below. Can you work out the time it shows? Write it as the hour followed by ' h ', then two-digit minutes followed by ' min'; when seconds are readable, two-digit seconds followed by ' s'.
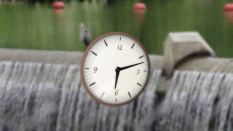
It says 6 h 12 min
